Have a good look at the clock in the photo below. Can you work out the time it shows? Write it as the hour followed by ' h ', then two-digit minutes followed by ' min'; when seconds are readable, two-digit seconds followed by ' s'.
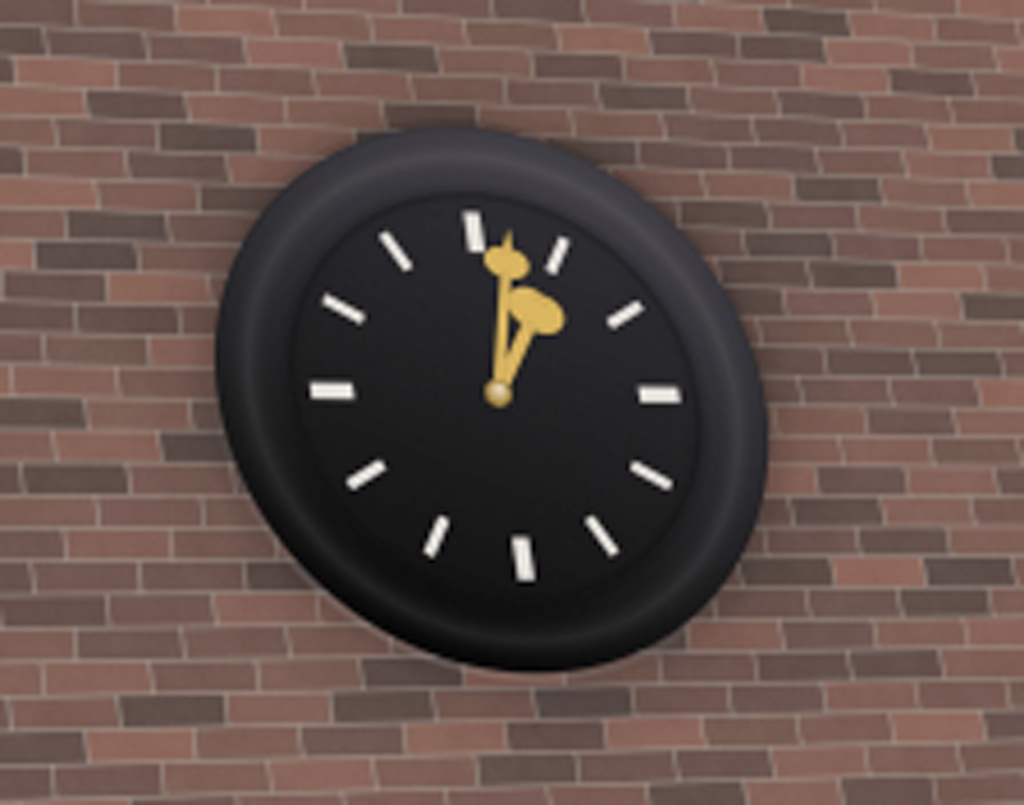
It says 1 h 02 min
